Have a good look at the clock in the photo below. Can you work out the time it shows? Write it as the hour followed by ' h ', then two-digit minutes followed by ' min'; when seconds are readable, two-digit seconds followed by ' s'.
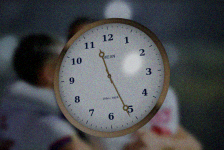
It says 11 h 26 min
